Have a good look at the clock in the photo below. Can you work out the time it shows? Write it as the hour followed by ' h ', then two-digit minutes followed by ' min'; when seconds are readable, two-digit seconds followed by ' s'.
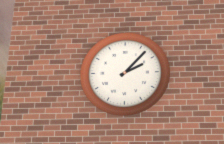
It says 2 h 07 min
